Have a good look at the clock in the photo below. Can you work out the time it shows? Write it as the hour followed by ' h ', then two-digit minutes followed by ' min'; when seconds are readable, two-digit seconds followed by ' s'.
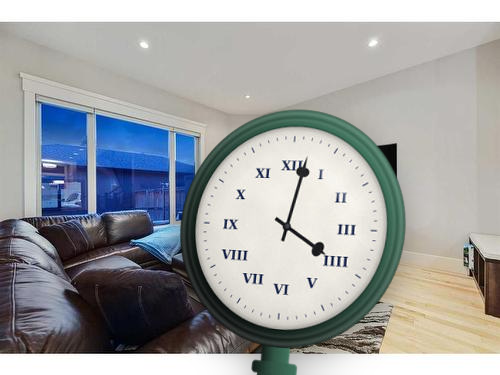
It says 4 h 02 min
